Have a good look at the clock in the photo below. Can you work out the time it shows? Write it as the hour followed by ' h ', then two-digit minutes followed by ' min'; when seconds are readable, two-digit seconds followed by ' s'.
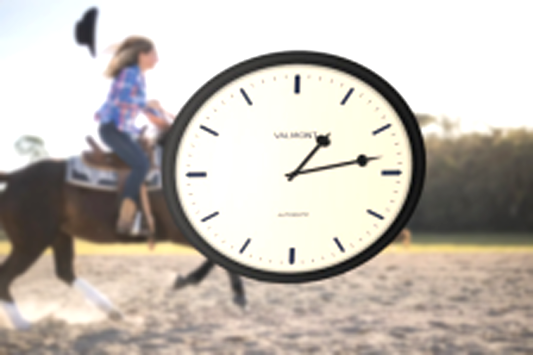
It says 1 h 13 min
